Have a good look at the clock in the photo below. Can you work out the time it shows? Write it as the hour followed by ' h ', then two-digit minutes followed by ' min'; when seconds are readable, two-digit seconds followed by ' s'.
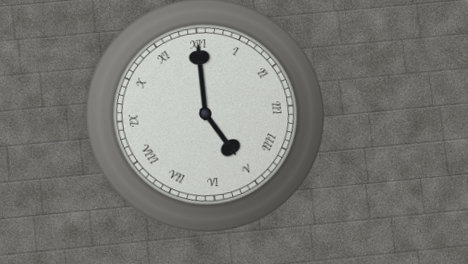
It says 5 h 00 min
